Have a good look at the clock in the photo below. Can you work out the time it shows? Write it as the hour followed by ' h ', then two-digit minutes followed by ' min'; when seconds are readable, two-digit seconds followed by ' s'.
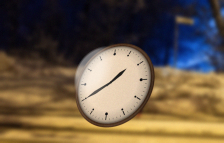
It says 1 h 40 min
